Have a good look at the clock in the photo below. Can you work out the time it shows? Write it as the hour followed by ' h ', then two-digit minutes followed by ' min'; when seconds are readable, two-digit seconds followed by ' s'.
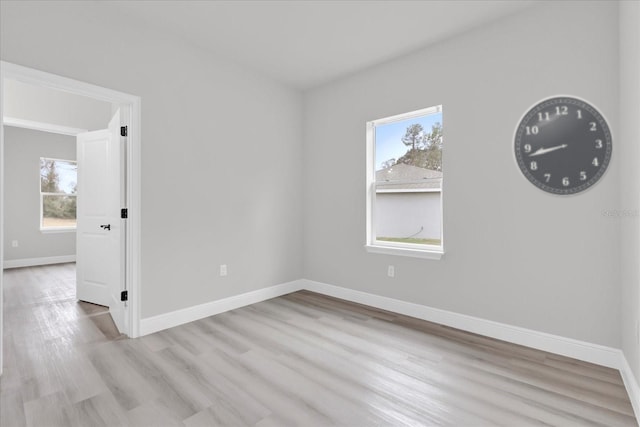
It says 8 h 43 min
